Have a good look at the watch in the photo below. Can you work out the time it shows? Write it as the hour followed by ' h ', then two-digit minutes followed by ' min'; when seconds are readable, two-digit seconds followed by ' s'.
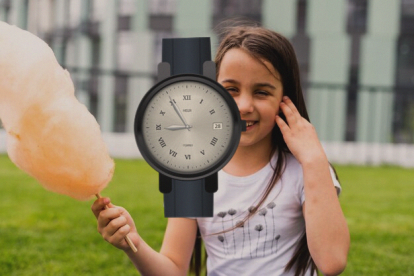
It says 8 h 55 min
